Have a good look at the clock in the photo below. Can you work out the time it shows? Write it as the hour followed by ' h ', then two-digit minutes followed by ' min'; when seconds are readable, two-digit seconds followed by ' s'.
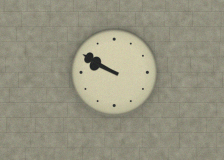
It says 9 h 50 min
